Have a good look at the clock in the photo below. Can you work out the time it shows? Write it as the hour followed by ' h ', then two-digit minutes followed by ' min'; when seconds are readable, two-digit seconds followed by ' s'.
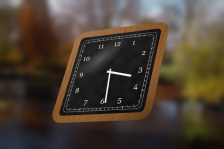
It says 3 h 29 min
